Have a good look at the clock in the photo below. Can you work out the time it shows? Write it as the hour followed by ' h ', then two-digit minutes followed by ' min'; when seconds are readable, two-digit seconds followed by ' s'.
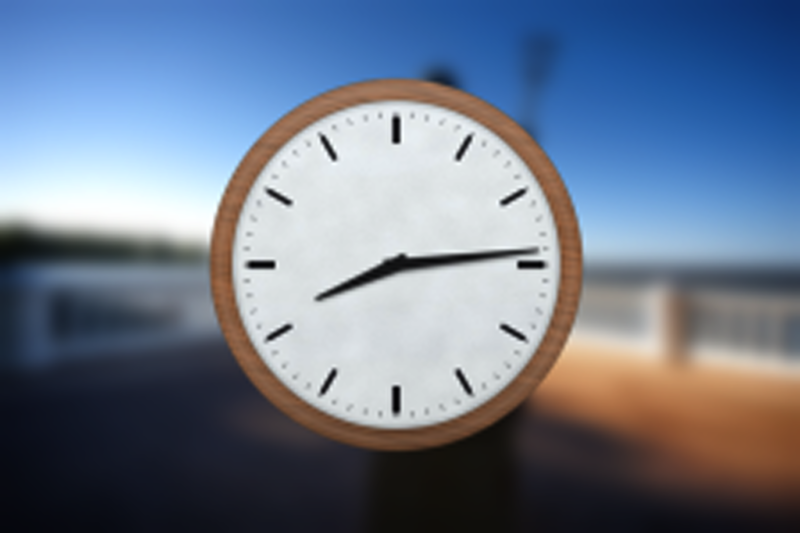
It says 8 h 14 min
